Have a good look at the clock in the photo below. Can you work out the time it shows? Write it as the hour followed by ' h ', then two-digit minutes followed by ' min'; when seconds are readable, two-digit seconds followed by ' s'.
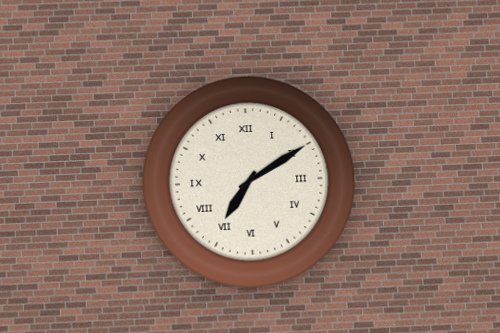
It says 7 h 10 min
